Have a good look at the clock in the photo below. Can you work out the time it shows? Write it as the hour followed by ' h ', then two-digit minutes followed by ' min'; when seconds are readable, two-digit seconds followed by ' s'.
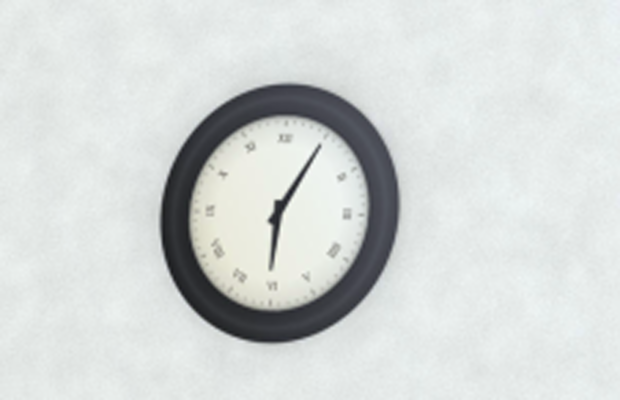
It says 6 h 05 min
